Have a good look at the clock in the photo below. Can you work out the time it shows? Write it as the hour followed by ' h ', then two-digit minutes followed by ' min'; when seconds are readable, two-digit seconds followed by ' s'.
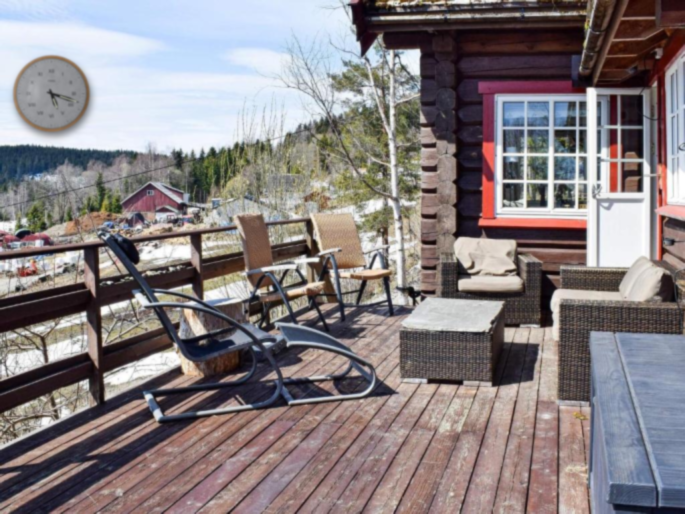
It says 5 h 18 min
